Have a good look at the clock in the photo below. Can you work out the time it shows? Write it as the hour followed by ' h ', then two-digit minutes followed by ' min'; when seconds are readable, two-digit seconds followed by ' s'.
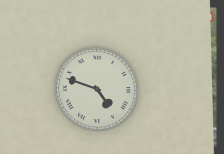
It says 4 h 48 min
